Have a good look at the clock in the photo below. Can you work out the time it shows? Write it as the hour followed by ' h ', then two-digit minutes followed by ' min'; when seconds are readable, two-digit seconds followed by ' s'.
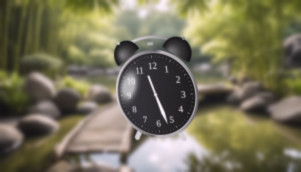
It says 11 h 27 min
